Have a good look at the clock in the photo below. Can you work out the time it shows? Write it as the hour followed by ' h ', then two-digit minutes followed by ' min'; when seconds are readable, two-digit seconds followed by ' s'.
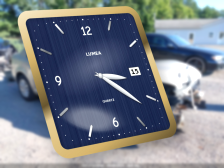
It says 3 h 22 min
